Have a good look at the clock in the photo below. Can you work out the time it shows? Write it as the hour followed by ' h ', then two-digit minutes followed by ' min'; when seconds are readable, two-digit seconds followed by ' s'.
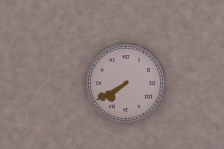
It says 7 h 40 min
